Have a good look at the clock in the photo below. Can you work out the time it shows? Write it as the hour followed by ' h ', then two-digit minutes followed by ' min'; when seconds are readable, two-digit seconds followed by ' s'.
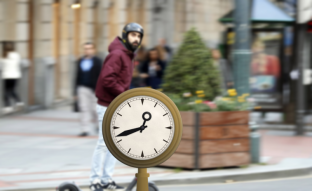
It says 12 h 42 min
